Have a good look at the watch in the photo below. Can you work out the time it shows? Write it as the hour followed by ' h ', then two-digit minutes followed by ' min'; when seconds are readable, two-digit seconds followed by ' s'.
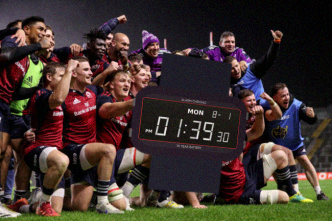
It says 1 h 39 min 30 s
